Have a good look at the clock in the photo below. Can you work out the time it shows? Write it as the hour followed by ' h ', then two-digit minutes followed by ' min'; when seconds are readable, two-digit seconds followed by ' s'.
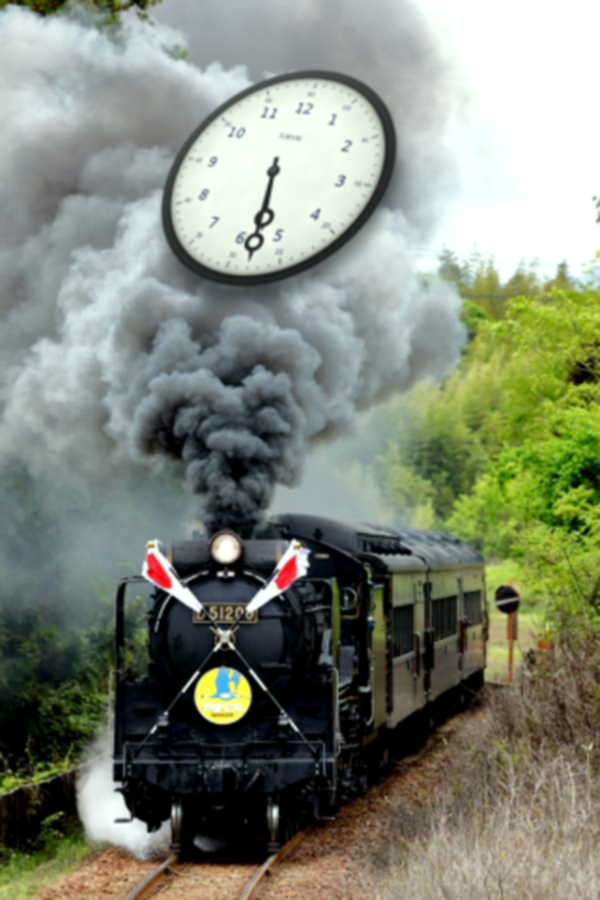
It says 5 h 28 min
